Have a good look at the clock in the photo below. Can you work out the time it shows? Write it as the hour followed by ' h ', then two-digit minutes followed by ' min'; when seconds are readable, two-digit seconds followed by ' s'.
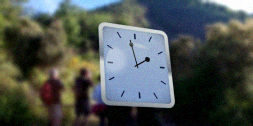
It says 1 h 58 min
